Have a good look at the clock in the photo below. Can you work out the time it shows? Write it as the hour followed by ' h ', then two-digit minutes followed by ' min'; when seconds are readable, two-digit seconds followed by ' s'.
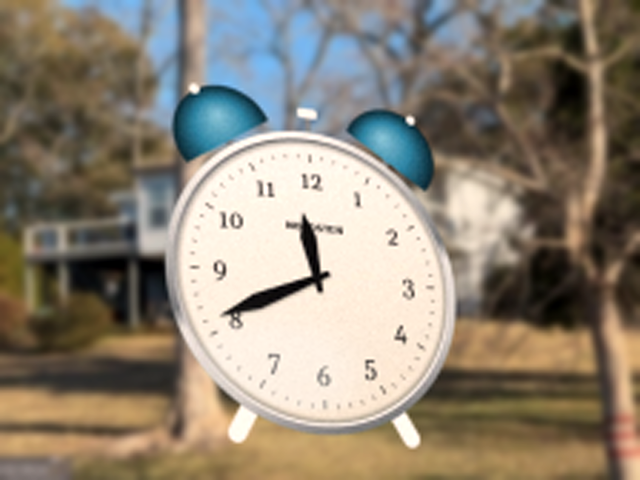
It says 11 h 41 min
